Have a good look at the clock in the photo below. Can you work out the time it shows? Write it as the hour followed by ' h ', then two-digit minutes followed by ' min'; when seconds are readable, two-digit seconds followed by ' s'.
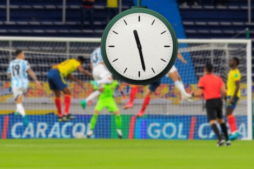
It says 11 h 28 min
